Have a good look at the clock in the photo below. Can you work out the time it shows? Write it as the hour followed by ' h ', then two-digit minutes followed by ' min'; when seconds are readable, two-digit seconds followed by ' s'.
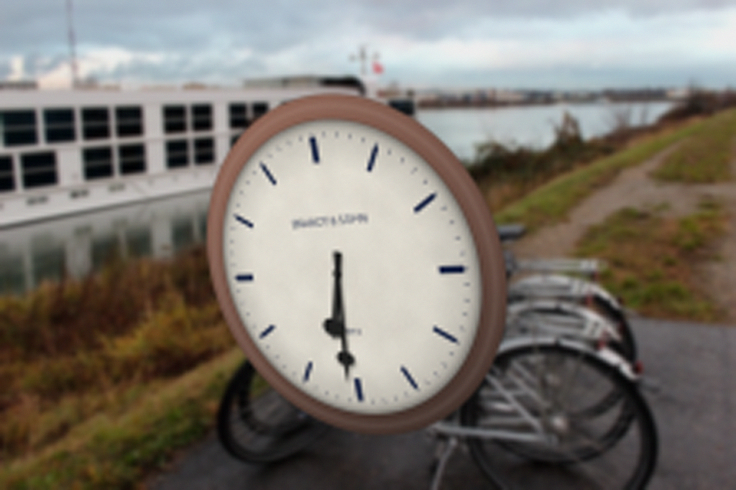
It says 6 h 31 min
